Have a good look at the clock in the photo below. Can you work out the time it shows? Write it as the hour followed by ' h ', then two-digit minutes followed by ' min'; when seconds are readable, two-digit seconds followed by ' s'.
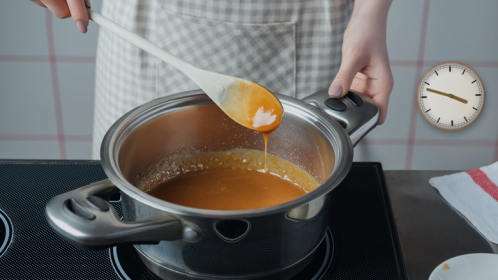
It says 3 h 48 min
